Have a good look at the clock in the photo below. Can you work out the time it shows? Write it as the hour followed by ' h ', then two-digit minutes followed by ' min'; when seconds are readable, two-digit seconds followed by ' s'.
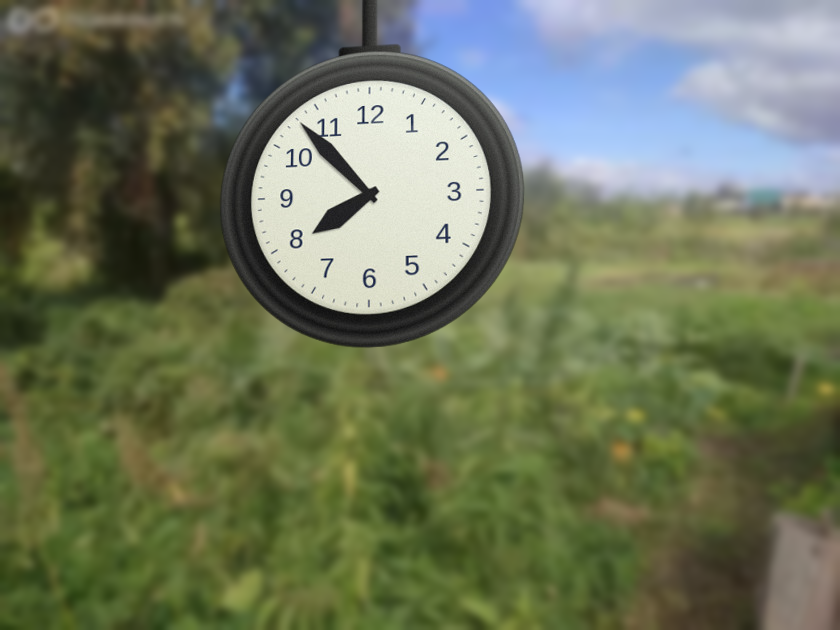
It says 7 h 53 min
